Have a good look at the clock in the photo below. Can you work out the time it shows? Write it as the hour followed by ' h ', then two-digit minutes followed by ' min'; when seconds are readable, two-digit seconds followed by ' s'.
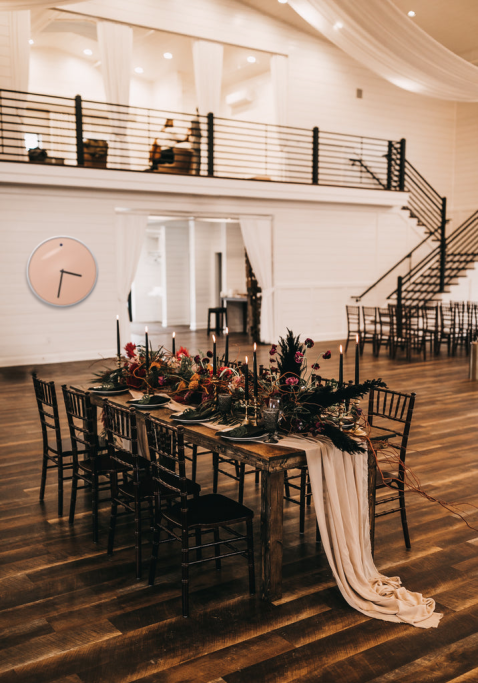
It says 3 h 32 min
